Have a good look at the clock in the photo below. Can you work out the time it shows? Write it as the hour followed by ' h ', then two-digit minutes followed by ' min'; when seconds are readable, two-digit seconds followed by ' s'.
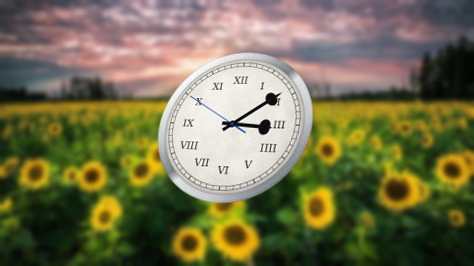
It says 3 h 08 min 50 s
